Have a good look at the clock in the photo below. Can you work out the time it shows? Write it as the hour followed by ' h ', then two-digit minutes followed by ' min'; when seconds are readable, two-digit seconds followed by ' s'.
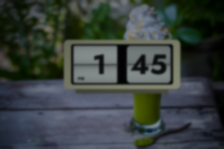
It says 1 h 45 min
